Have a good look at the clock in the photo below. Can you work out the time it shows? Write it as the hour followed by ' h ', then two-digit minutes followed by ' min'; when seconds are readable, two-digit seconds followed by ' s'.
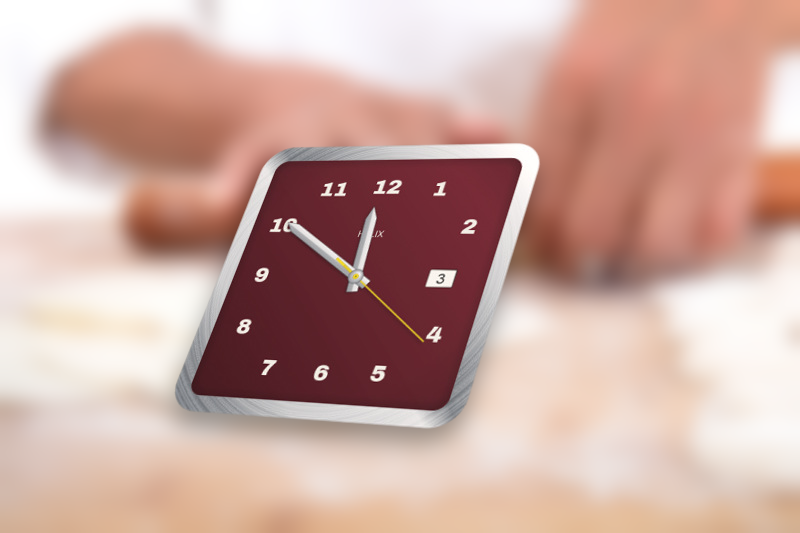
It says 11 h 50 min 21 s
